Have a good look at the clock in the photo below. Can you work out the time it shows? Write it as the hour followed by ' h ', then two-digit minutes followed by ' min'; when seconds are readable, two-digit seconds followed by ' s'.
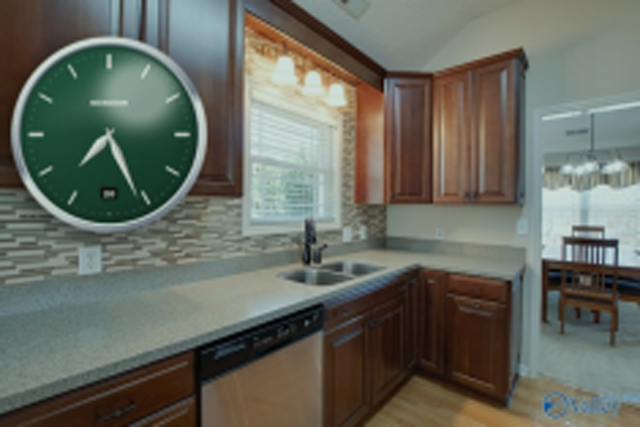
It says 7 h 26 min
